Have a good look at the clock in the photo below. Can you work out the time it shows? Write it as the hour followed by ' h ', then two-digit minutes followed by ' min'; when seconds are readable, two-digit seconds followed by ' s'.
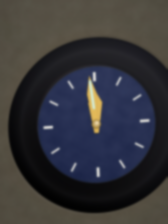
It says 11 h 59 min
